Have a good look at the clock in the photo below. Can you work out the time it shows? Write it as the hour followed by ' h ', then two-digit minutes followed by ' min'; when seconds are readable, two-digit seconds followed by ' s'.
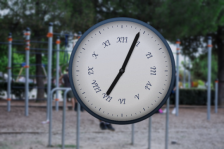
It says 7 h 04 min
